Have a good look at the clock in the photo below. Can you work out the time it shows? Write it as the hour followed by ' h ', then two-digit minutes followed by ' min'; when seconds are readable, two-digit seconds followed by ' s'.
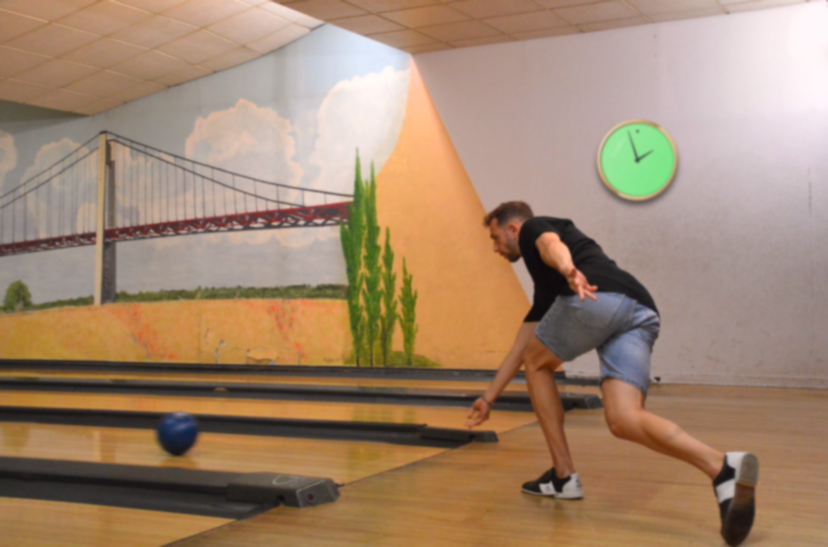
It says 1 h 57 min
